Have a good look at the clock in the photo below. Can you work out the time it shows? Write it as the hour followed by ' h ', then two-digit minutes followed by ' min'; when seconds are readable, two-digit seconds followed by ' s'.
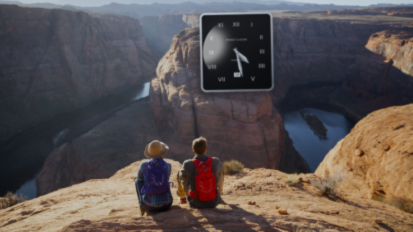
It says 4 h 28 min
